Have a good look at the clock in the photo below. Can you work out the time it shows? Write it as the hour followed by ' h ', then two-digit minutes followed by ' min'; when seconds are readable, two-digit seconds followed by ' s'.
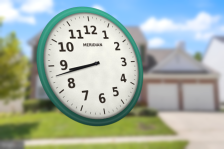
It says 8 h 43 min
